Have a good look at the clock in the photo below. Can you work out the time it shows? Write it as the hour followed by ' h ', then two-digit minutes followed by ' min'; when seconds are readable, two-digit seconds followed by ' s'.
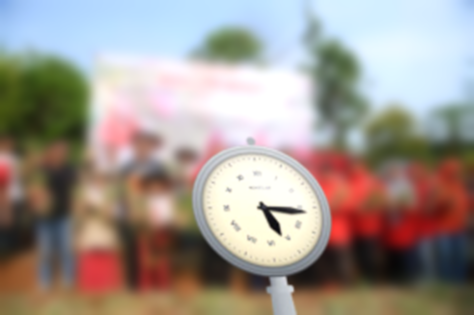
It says 5 h 16 min
